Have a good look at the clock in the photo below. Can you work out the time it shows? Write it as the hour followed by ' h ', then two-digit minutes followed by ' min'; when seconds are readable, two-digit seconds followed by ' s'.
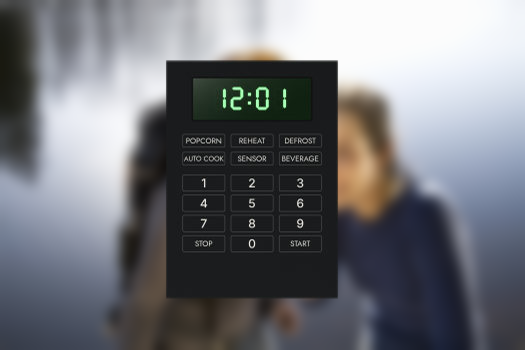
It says 12 h 01 min
